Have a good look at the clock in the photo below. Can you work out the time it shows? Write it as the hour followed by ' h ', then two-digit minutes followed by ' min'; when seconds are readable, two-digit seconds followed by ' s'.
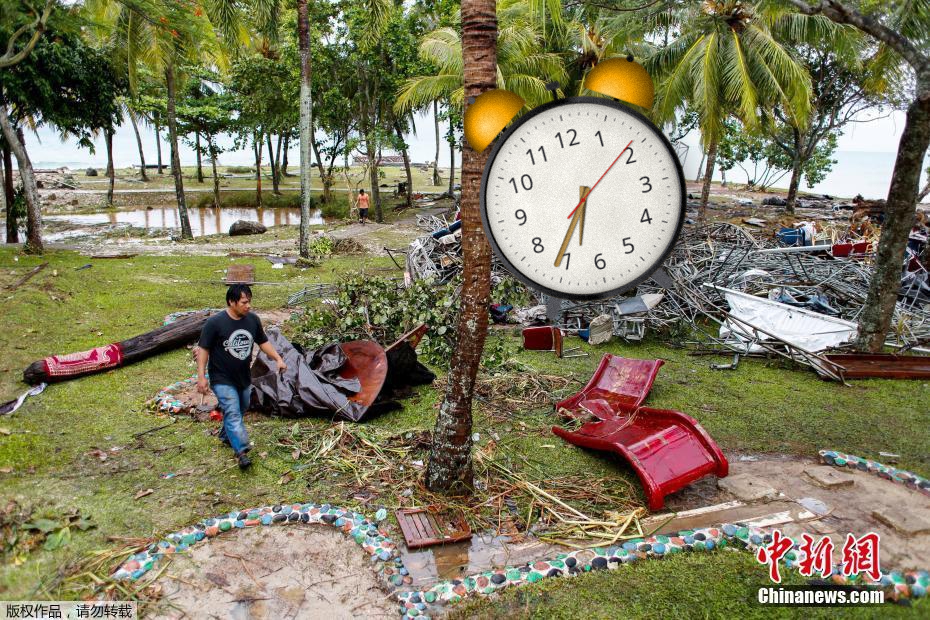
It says 6 h 36 min 09 s
